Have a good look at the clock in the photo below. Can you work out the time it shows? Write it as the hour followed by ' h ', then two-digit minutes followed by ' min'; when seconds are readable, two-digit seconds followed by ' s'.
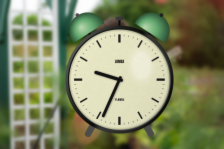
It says 9 h 34 min
